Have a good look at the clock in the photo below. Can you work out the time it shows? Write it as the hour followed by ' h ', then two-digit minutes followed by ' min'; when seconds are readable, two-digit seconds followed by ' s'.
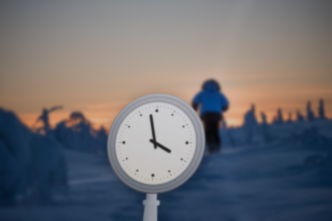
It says 3 h 58 min
